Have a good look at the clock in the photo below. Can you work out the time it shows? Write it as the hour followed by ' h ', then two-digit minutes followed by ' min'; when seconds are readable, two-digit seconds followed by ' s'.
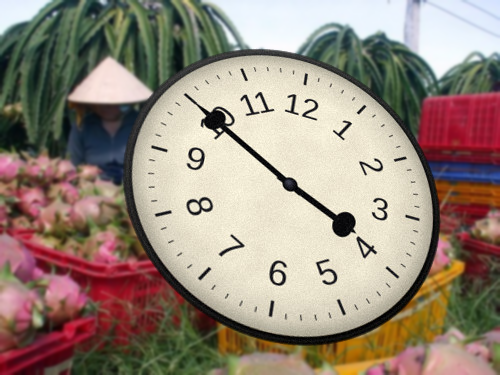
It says 3 h 50 min
